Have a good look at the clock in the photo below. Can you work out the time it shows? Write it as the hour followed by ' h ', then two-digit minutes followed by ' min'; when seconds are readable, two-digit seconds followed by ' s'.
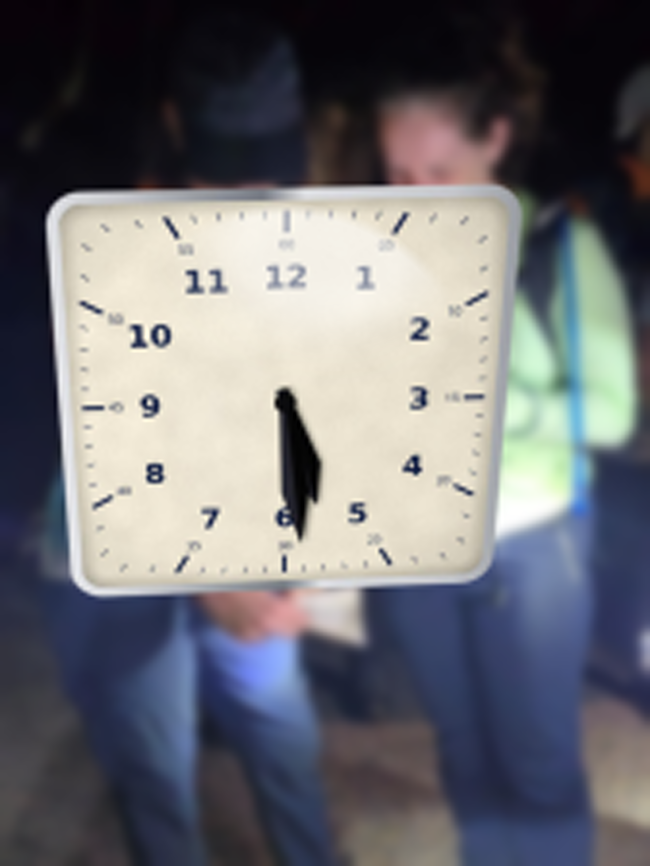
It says 5 h 29 min
